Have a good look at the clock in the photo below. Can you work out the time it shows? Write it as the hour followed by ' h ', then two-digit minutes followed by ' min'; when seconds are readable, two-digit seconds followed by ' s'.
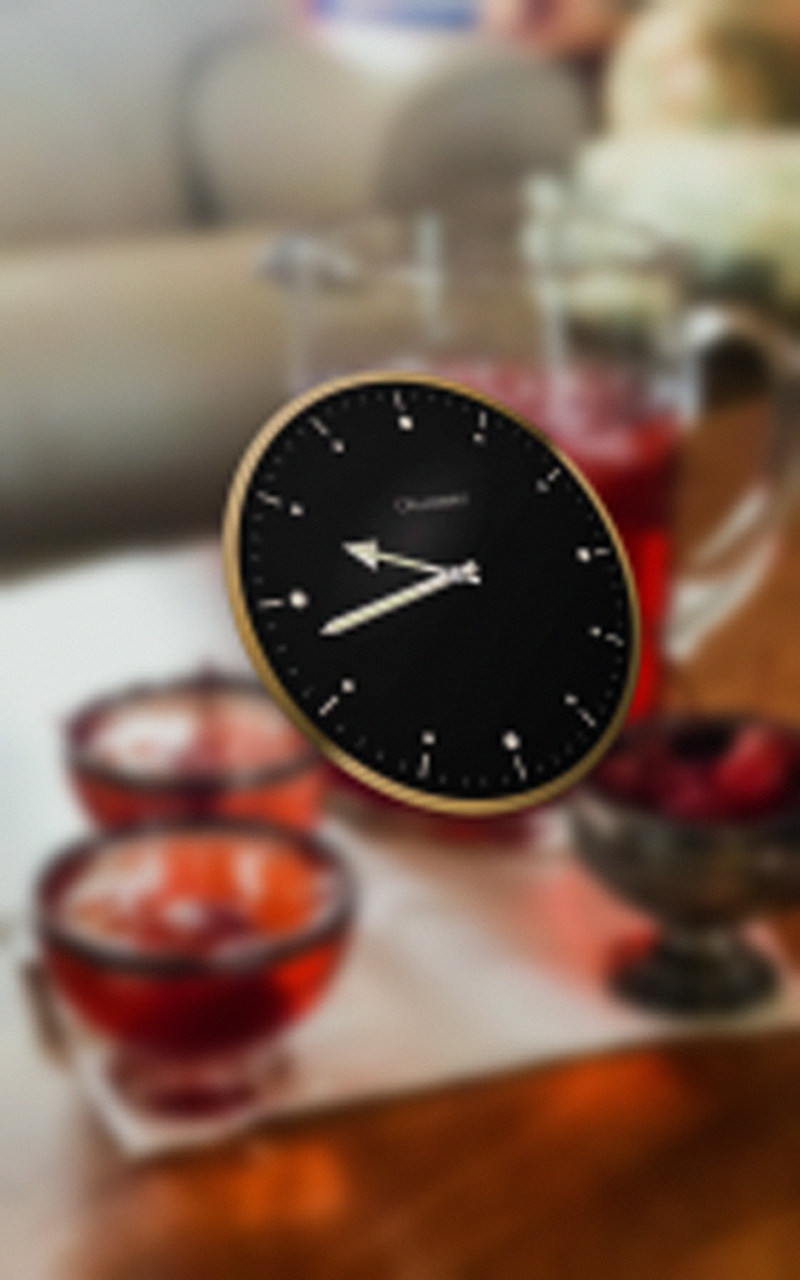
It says 9 h 43 min
